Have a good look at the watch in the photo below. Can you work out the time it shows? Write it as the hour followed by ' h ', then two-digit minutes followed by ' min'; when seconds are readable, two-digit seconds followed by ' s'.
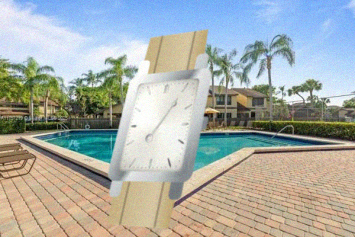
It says 7 h 05 min
